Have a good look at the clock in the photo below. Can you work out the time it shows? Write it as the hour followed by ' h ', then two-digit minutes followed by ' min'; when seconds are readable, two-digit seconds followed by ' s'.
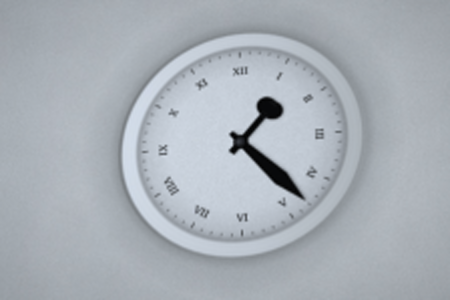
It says 1 h 23 min
